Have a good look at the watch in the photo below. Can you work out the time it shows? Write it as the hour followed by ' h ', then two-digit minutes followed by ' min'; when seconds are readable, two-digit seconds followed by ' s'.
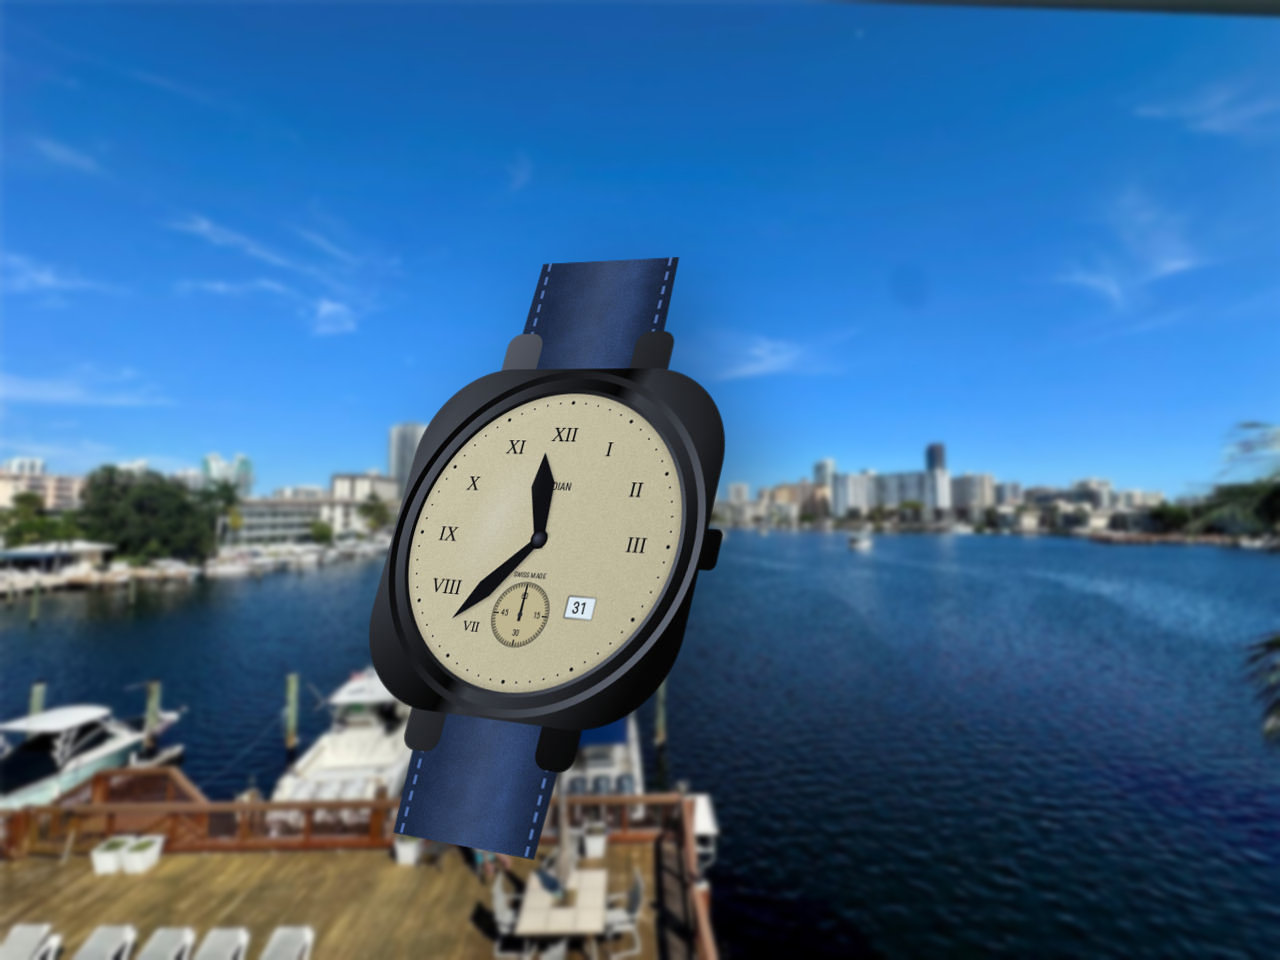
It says 11 h 37 min
